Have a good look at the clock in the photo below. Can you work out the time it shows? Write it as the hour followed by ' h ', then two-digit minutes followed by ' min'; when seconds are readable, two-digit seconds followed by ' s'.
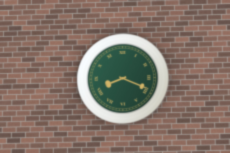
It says 8 h 19 min
